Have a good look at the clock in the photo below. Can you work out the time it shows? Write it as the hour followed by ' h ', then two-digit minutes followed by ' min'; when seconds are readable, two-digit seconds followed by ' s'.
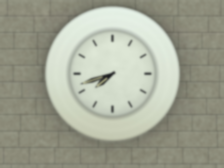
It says 7 h 42 min
